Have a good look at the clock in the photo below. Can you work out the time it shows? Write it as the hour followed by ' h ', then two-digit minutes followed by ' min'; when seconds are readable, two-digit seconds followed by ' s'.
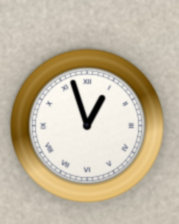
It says 12 h 57 min
